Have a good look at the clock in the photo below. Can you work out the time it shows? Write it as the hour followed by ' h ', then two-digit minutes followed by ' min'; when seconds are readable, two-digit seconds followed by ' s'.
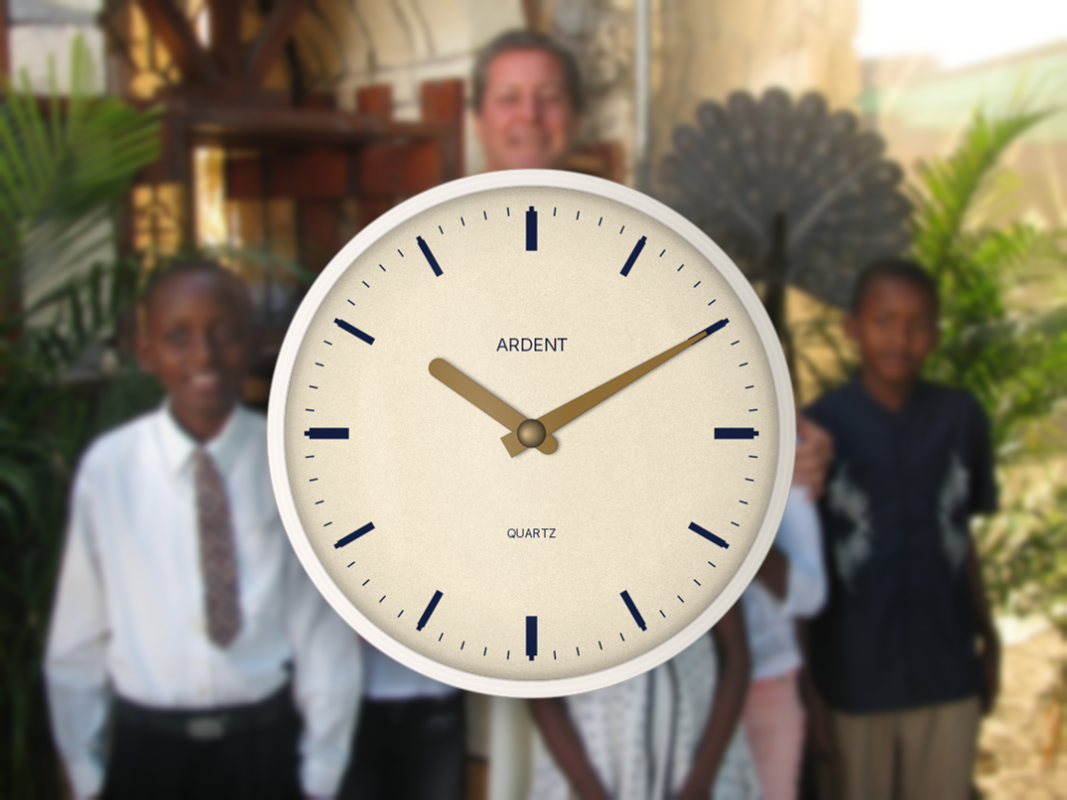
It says 10 h 10 min
